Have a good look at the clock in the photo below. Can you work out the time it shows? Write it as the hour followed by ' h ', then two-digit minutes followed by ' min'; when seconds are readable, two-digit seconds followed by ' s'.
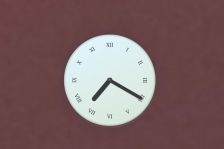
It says 7 h 20 min
